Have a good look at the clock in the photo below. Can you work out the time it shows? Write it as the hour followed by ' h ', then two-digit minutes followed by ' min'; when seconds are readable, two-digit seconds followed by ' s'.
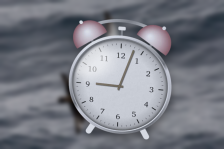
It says 9 h 03 min
